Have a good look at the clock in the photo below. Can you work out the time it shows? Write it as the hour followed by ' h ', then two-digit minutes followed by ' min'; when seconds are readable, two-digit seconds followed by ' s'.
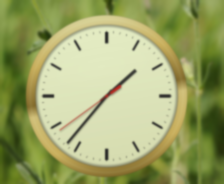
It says 1 h 36 min 39 s
